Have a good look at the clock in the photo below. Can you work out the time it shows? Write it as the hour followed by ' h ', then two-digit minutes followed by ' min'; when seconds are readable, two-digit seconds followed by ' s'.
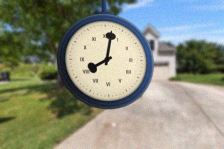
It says 8 h 02 min
